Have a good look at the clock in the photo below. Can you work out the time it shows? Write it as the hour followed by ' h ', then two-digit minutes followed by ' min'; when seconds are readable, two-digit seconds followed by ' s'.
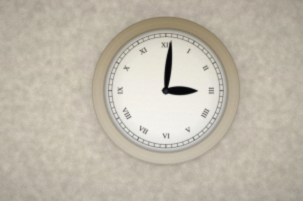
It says 3 h 01 min
